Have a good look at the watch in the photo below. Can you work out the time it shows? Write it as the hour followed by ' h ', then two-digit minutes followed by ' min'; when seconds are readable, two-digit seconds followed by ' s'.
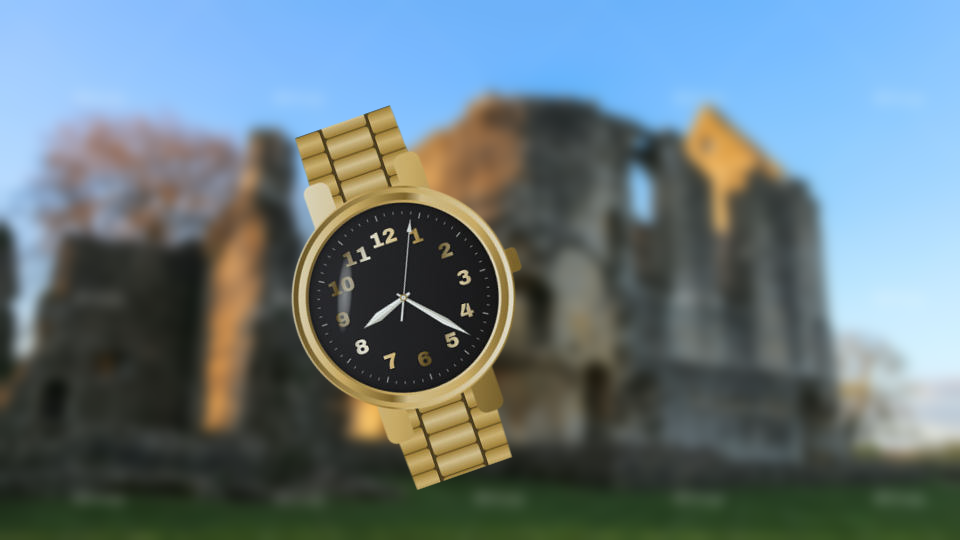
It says 8 h 23 min 04 s
